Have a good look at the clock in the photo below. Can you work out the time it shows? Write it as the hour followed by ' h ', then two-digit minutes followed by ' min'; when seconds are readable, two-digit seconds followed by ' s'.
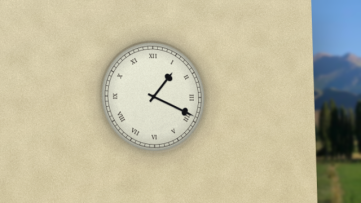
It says 1 h 19 min
